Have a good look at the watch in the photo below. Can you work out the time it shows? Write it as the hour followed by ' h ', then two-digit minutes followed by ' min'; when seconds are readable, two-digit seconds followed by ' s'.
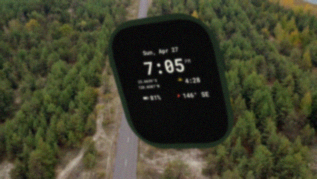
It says 7 h 05 min
